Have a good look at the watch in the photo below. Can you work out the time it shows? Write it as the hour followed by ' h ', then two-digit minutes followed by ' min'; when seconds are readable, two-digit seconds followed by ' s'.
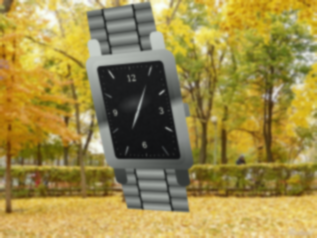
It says 7 h 05 min
